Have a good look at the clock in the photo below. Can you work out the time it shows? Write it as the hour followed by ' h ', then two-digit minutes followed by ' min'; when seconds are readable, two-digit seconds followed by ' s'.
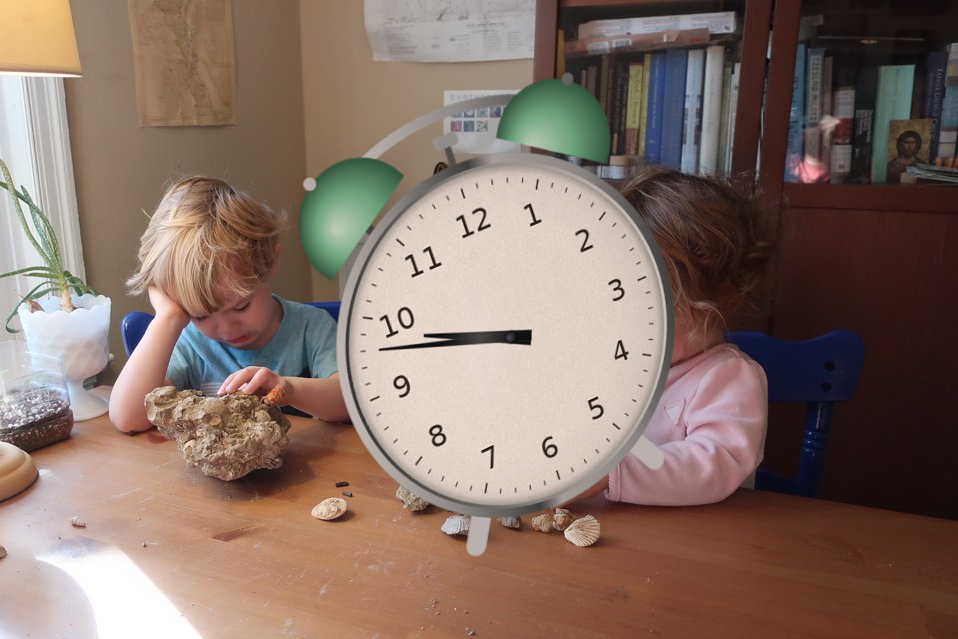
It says 9 h 48 min
